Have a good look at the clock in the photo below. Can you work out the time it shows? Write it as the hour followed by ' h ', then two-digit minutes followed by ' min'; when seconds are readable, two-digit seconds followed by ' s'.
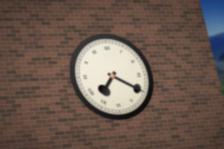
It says 7 h 20 min
